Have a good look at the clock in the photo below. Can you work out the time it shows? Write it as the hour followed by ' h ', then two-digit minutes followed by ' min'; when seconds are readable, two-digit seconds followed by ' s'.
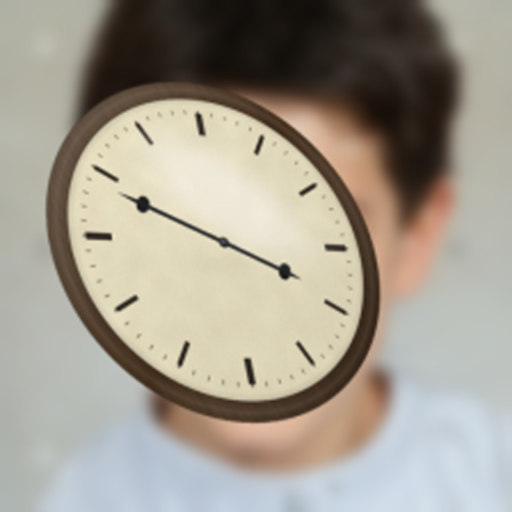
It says 3 h 49 min
